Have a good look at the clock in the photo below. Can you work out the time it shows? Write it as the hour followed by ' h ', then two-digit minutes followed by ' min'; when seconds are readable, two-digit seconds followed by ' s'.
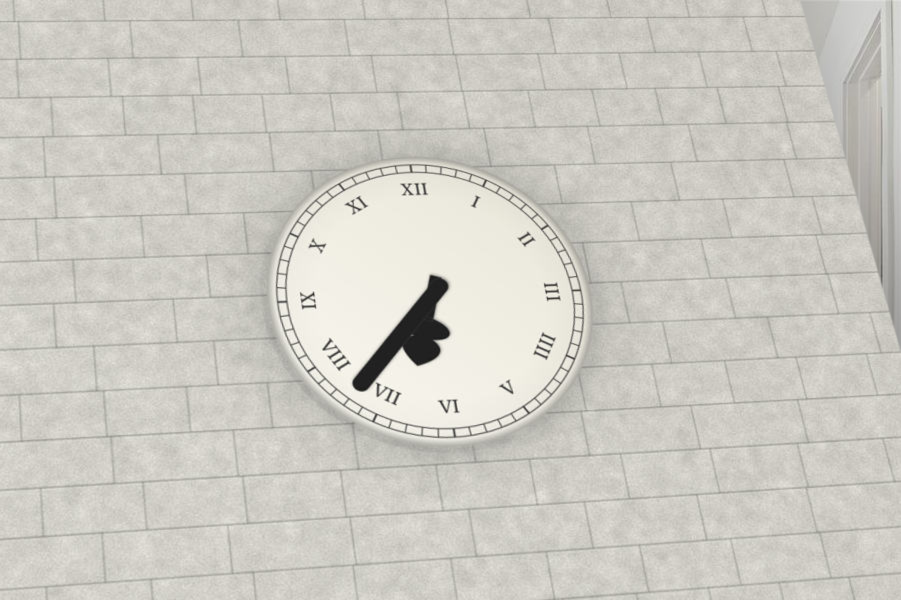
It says 6 h 37 min
